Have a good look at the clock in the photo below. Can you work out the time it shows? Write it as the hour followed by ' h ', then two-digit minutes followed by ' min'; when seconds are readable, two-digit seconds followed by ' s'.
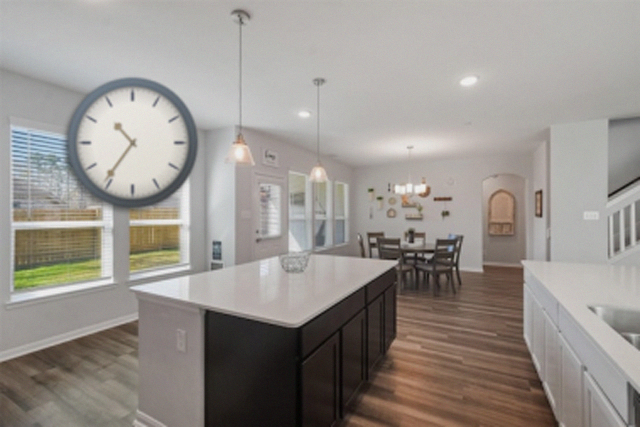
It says 10 h 36 min
